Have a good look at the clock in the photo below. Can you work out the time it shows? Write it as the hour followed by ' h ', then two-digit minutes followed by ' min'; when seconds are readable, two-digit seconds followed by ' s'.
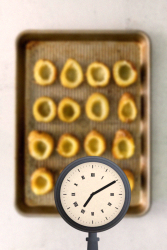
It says 7 h 10 min
